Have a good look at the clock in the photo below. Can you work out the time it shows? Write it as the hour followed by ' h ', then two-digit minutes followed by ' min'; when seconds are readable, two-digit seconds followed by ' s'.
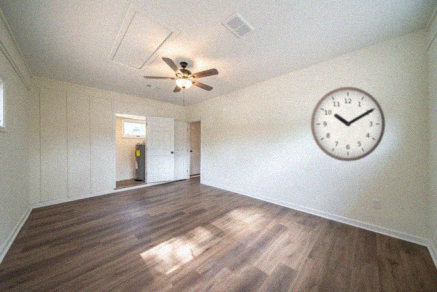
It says 10 h 10 min
